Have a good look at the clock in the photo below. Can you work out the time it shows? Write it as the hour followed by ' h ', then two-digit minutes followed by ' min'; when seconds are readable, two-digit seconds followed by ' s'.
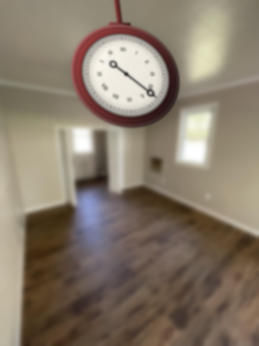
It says 10 h 22 min
